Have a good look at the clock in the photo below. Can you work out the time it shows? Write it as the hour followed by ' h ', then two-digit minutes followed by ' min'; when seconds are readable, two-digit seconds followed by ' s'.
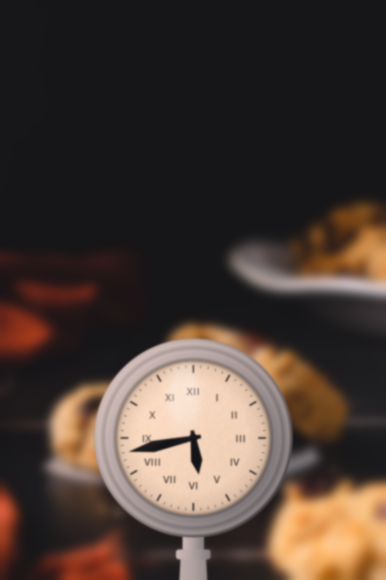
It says 5 h 43 min
